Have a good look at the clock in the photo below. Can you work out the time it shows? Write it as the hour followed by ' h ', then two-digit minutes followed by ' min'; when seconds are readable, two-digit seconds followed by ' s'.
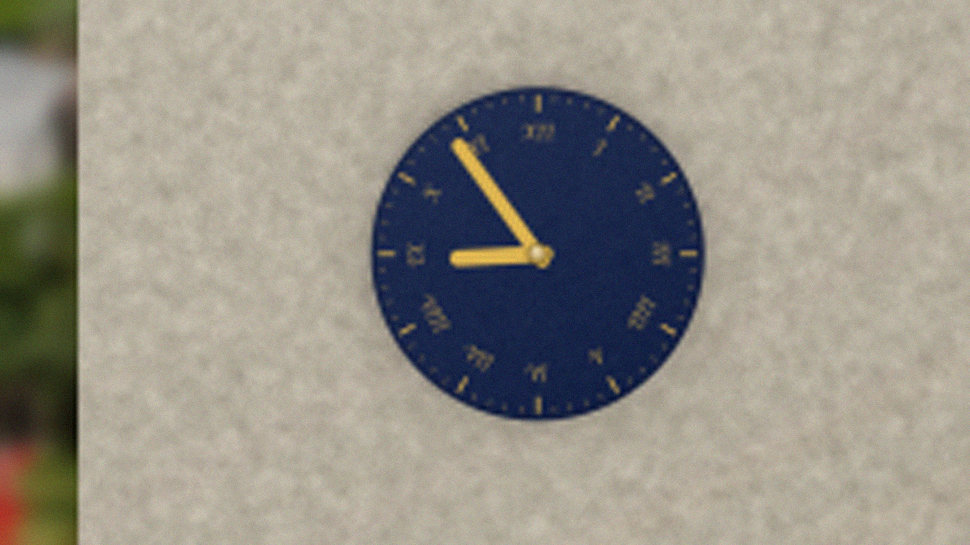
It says 8 h 54 min
